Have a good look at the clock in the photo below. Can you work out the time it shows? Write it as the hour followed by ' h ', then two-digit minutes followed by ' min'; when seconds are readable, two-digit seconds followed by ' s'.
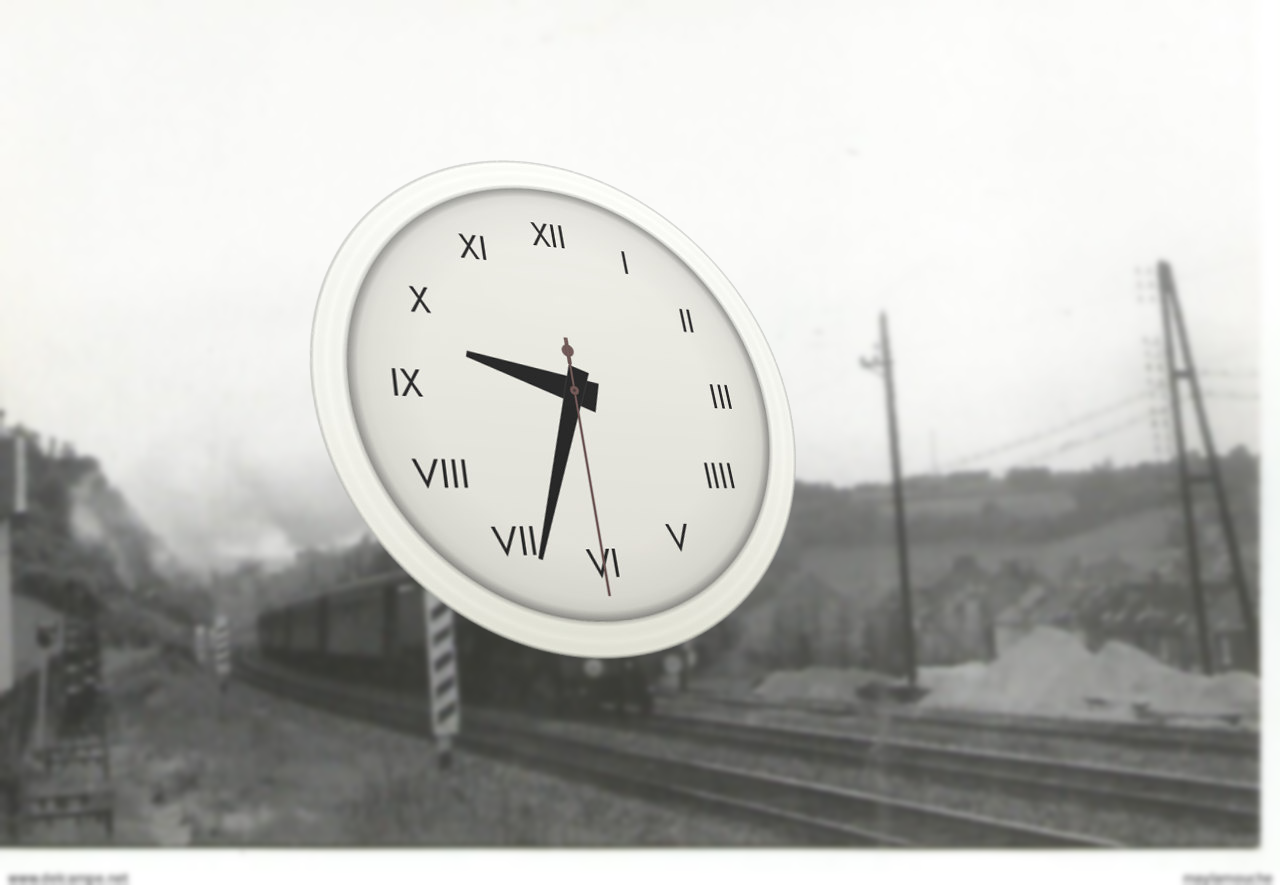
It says 9 h 33 min 30 s
